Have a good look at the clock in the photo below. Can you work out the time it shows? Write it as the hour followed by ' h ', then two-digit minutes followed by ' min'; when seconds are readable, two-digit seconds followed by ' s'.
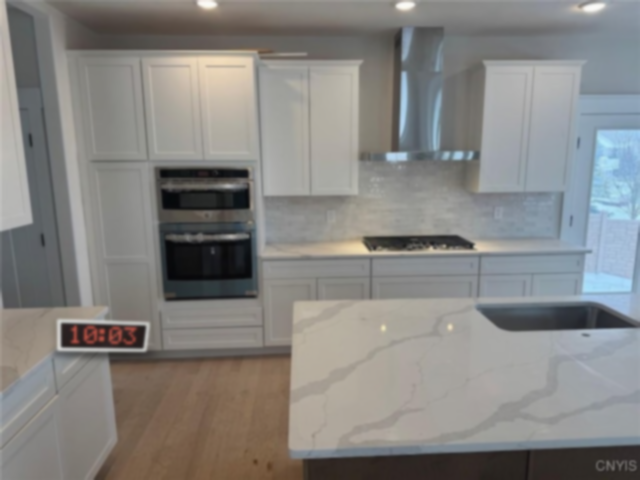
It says 10 h 03 min
